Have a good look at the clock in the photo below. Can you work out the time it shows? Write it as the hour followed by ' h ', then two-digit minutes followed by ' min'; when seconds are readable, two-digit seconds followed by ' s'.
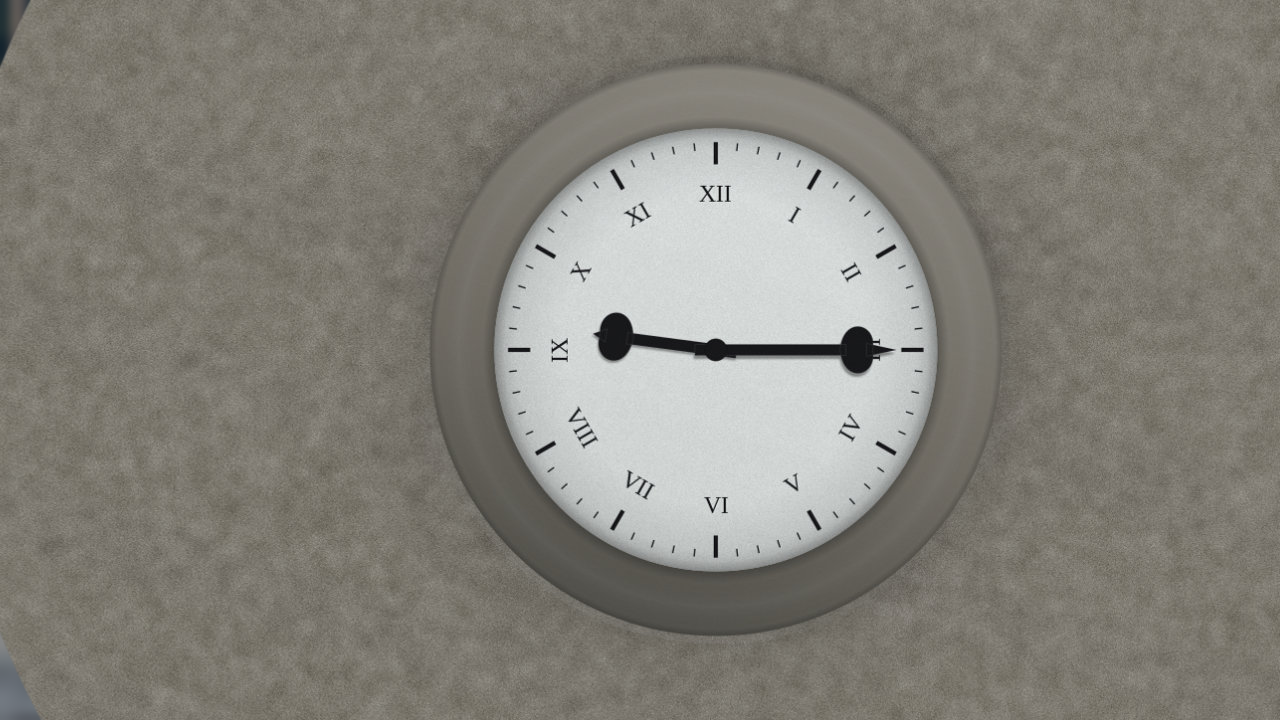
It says 9 h 15 min
